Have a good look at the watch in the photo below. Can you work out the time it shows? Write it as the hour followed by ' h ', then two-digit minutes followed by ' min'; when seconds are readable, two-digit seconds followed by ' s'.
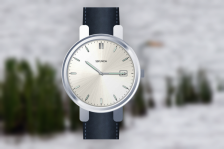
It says 10 h 15 min
